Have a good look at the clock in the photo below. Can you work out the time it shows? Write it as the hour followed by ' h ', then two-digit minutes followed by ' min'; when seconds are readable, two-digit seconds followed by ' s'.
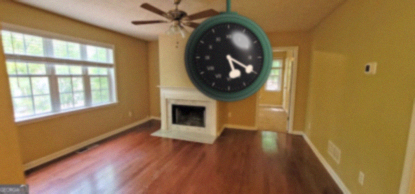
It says 5 h 20 min
